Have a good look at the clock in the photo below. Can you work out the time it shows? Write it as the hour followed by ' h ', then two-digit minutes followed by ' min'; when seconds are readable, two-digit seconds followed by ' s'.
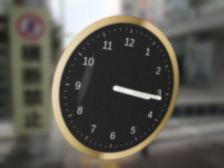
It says 3 h 16 min
